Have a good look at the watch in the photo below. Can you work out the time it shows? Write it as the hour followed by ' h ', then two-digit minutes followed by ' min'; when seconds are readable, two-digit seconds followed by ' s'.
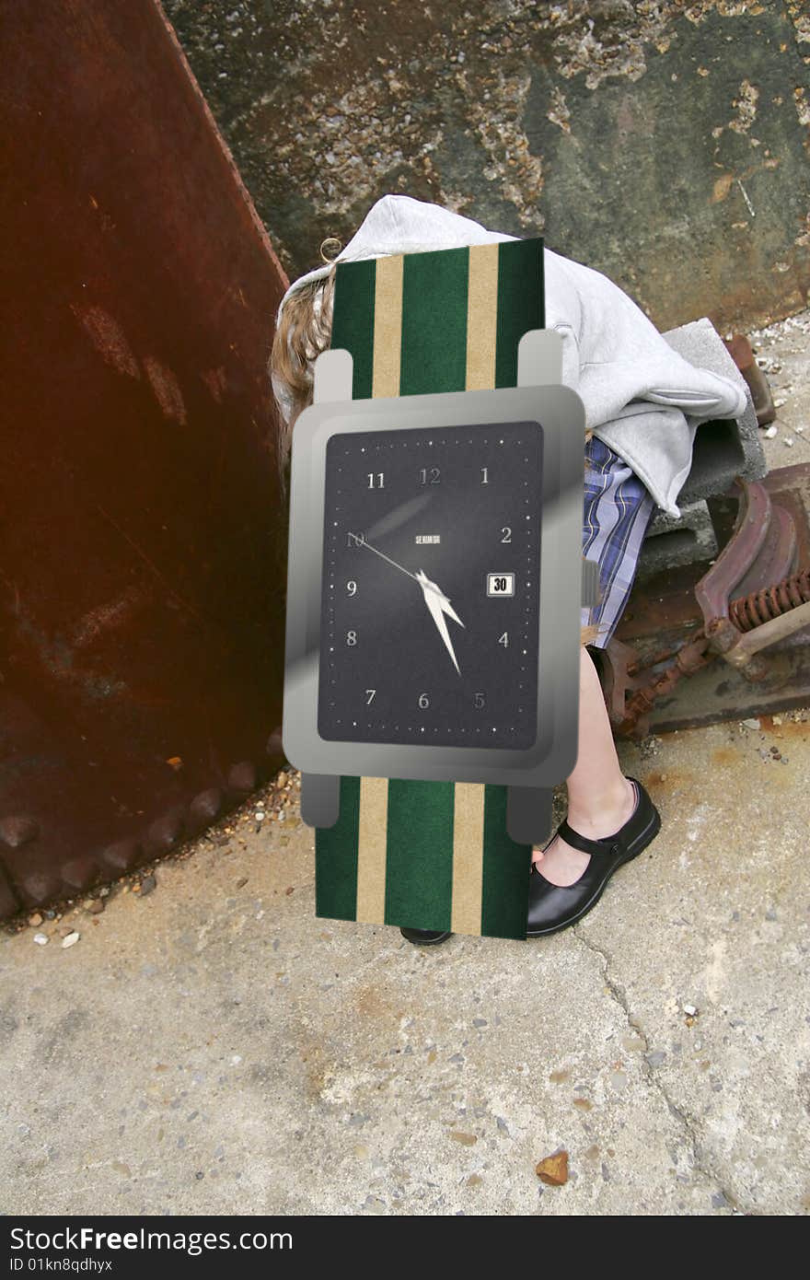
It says 4 h 25 min 50 s
